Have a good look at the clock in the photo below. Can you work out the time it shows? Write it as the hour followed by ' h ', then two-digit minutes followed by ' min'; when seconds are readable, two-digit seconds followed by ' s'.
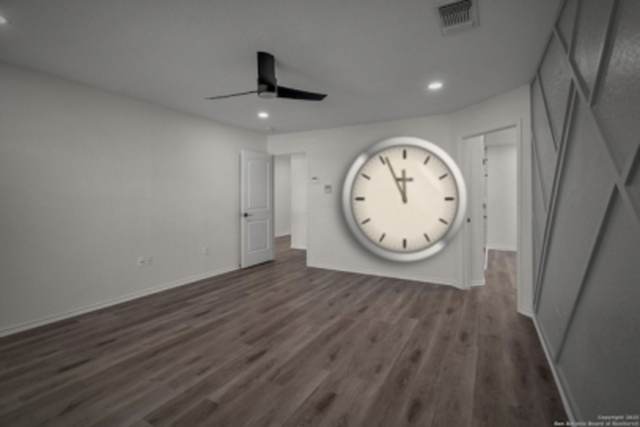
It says 11 h 56 min
